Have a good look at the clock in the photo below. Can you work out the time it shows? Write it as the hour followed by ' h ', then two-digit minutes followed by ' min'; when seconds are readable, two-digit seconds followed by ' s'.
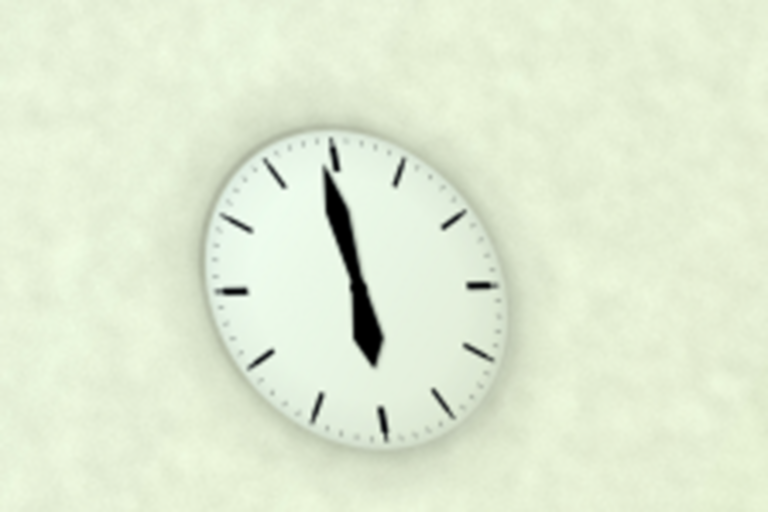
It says 5 h 59 min
